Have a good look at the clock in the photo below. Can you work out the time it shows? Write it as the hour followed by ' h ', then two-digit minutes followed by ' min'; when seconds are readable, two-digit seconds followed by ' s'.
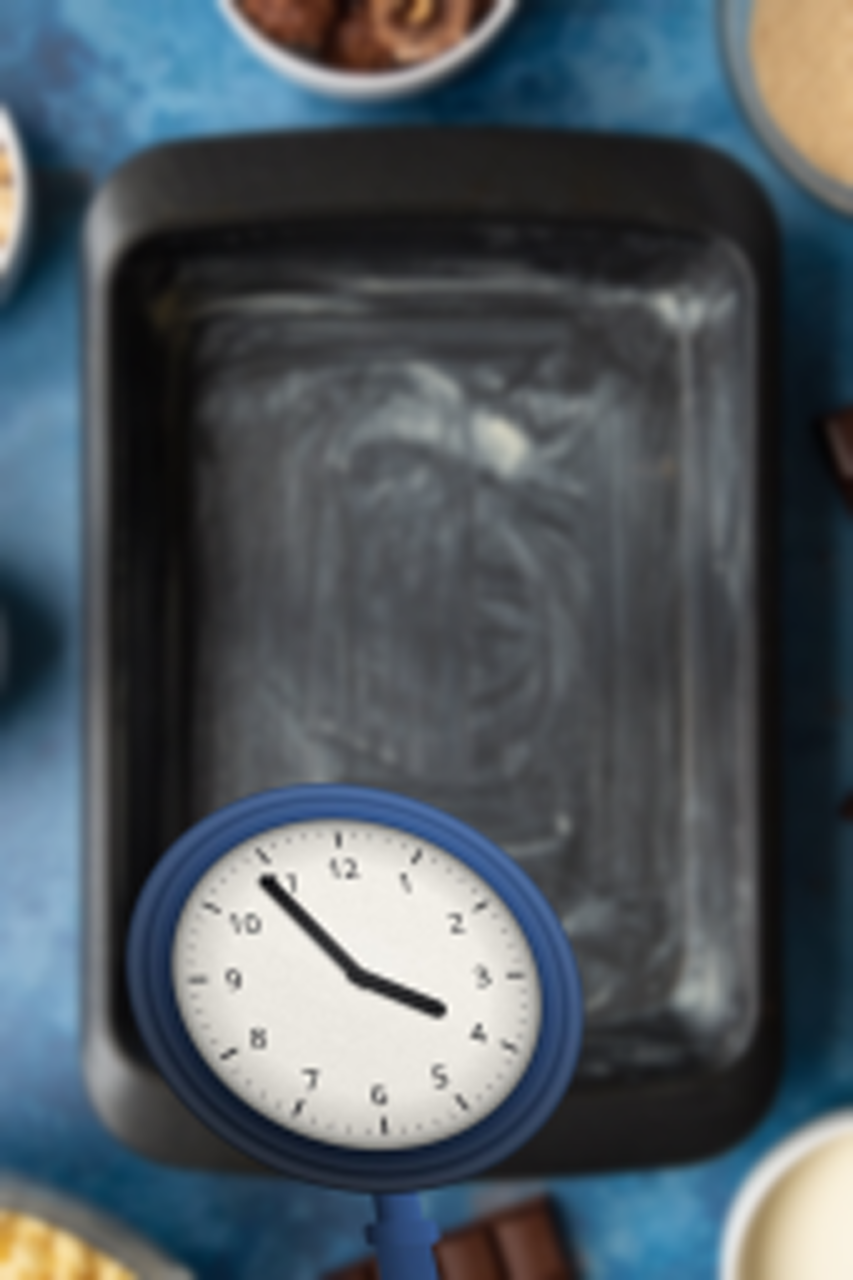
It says 3 h 54 min
